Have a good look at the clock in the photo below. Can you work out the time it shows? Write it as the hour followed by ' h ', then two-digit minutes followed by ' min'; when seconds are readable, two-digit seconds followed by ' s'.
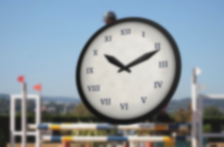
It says 10 h 11 min
